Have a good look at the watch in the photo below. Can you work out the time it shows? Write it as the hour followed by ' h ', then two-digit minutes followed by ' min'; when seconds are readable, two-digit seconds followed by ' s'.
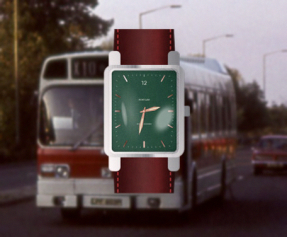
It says 2 h 32 min
